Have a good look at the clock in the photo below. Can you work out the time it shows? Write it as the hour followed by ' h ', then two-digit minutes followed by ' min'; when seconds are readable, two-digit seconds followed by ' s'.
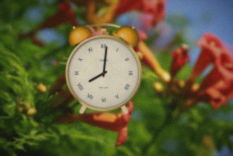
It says 8 h 01 min
